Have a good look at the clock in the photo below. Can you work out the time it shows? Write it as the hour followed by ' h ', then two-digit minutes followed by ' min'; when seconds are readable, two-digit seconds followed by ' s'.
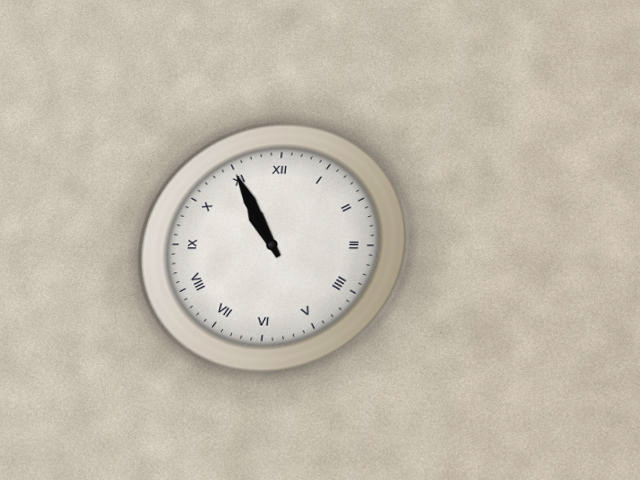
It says 10 h 55 min
